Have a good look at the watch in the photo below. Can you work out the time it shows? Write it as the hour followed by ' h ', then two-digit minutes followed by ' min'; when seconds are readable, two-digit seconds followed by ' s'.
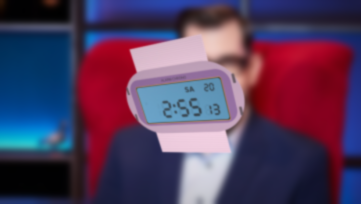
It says 2 h 55 min 13 s
